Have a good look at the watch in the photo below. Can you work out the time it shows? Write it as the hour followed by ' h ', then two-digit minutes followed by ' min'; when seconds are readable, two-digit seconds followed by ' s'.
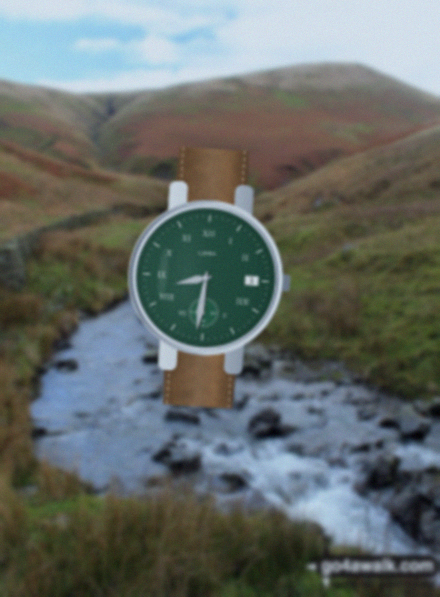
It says 8 h 31 min
